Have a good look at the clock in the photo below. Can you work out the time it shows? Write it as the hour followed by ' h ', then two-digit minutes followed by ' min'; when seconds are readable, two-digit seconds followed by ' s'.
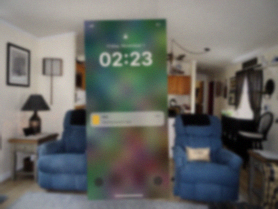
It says 2 h 23 min
